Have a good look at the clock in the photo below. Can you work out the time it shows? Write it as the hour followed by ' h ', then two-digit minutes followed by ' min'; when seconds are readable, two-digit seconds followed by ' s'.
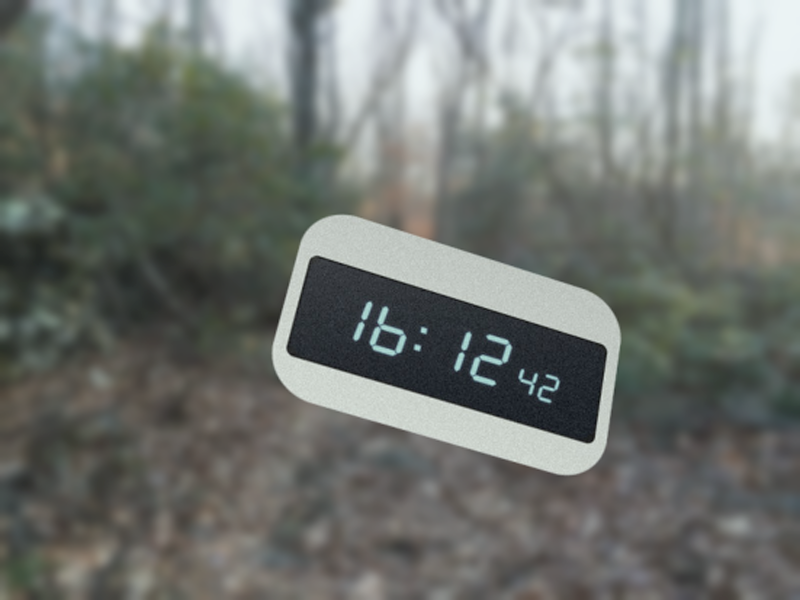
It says 16 h 12 min 42 s
